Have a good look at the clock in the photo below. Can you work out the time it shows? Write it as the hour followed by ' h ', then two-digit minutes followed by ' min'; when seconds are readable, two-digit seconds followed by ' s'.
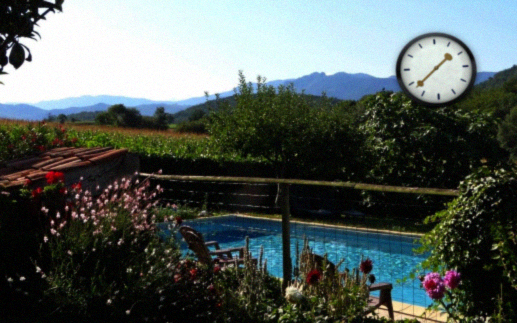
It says 1 h 38 min
